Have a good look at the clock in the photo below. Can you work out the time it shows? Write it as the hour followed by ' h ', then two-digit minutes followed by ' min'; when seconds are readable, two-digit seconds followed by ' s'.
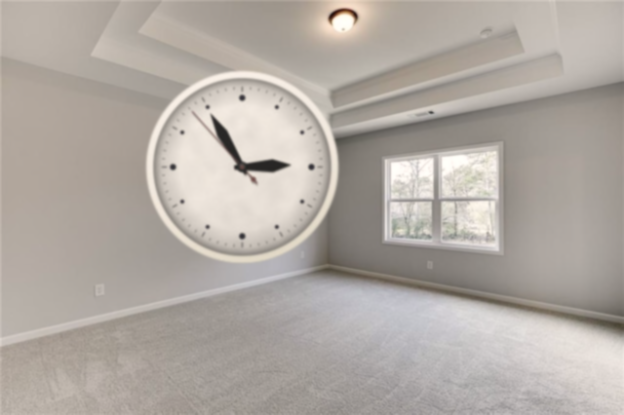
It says 2 h 54 min 53 s
